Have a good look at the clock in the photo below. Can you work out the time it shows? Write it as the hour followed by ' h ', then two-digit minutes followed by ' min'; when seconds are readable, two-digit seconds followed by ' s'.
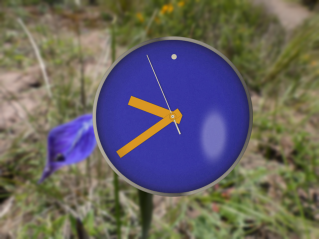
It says 9 h 38 min 56 s
